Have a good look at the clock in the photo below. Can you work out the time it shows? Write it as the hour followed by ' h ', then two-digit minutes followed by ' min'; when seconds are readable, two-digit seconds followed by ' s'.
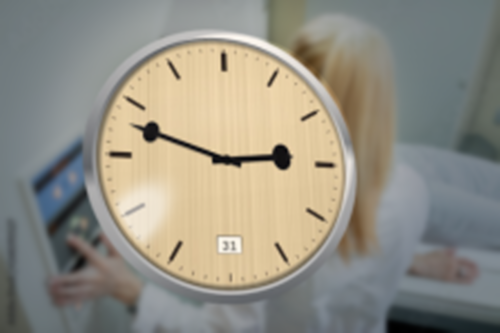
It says 2 h 48 min
